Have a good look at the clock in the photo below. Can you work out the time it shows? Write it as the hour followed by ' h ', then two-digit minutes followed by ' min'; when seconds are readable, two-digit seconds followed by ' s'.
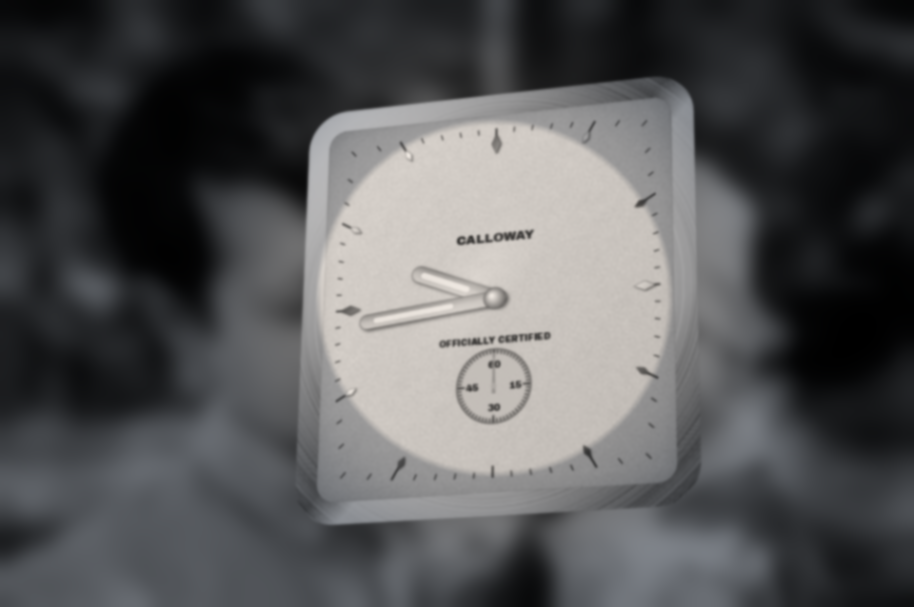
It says 9 h 44 min
